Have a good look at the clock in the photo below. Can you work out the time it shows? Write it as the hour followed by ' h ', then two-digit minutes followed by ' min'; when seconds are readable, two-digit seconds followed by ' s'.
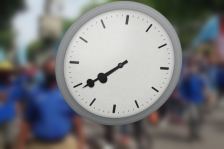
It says 7 h 39 min
